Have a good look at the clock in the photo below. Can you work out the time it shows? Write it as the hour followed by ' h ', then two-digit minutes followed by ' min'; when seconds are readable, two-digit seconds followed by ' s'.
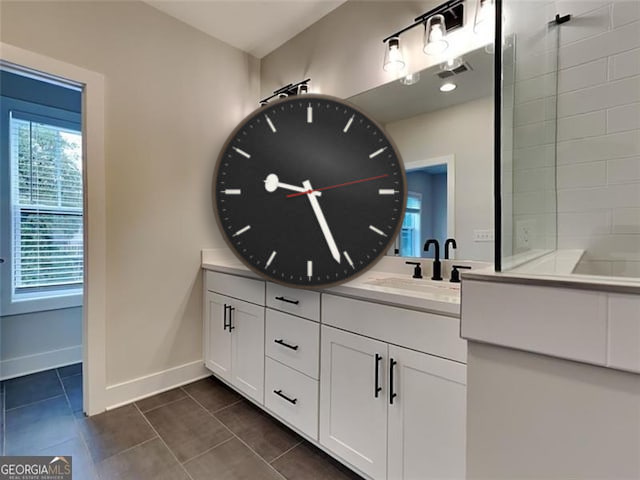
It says 9 h 26 min 13 s
